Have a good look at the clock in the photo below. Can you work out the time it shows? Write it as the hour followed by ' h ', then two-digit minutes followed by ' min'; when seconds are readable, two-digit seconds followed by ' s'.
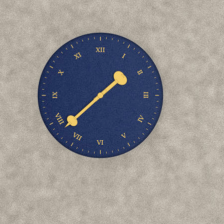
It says 1 h 38 min
